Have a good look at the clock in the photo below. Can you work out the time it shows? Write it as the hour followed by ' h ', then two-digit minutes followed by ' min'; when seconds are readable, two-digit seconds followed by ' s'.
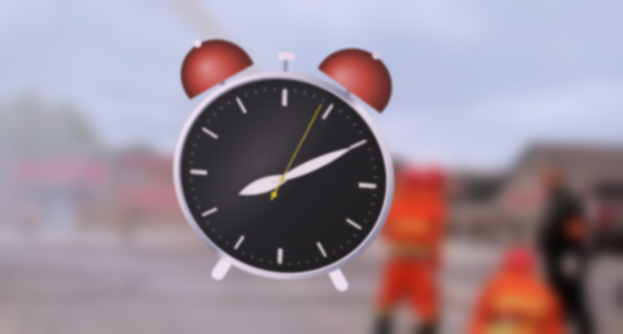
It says 8 h 10 min 04 s
